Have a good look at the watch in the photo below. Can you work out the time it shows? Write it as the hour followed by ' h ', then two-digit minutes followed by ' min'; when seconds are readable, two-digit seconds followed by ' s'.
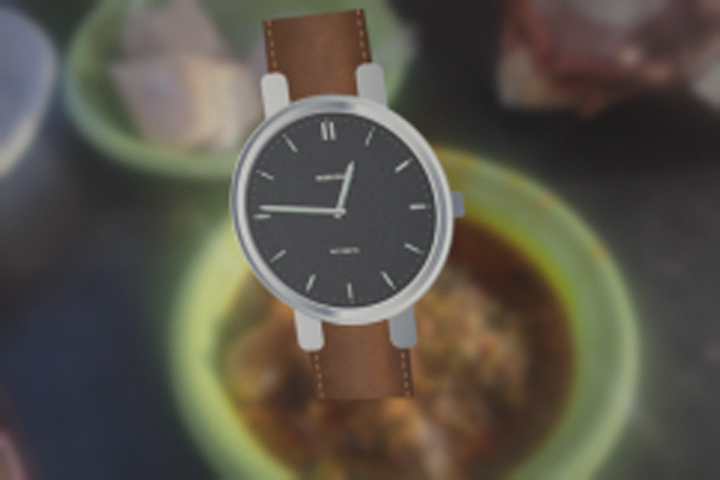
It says 12 h 46 min
